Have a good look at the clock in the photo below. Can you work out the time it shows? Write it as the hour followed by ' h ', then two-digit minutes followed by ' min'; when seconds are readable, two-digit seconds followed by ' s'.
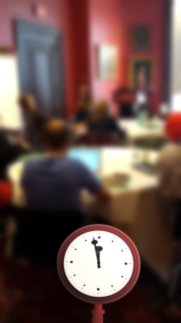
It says 11 h 58 min
